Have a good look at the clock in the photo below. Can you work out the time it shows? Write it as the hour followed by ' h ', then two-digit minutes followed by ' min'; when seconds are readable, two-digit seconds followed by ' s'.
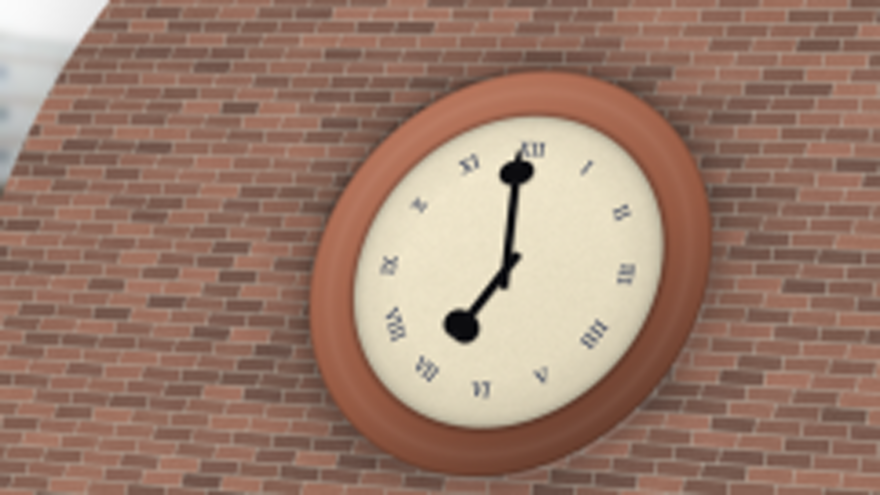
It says 6 h 59 min
